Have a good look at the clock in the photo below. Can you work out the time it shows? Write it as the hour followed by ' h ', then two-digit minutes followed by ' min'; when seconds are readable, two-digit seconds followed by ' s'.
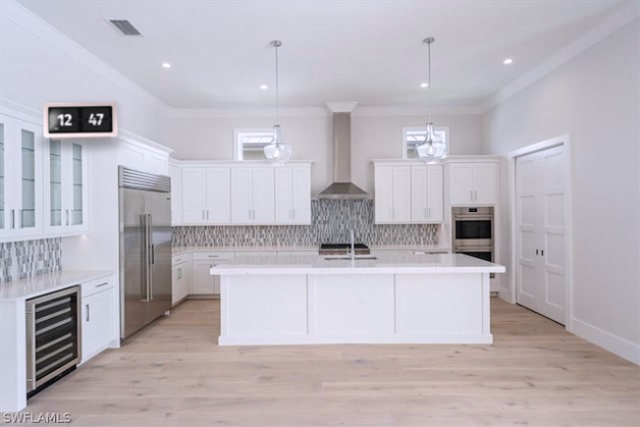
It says 12 h 47 min
